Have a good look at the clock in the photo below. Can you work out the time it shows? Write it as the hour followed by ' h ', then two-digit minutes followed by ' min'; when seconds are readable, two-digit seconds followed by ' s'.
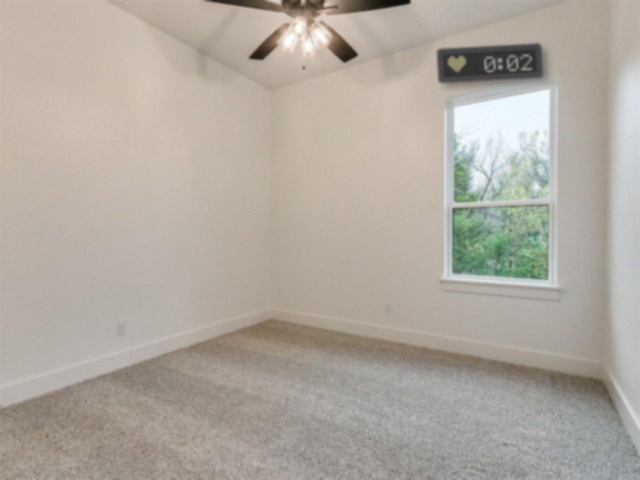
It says 0 h 02 min
